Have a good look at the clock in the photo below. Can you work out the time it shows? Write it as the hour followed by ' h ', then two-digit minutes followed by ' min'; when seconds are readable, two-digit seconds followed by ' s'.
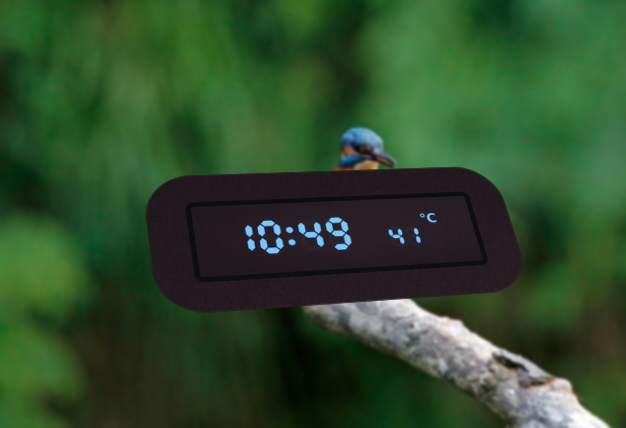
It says 10 h 49 min
